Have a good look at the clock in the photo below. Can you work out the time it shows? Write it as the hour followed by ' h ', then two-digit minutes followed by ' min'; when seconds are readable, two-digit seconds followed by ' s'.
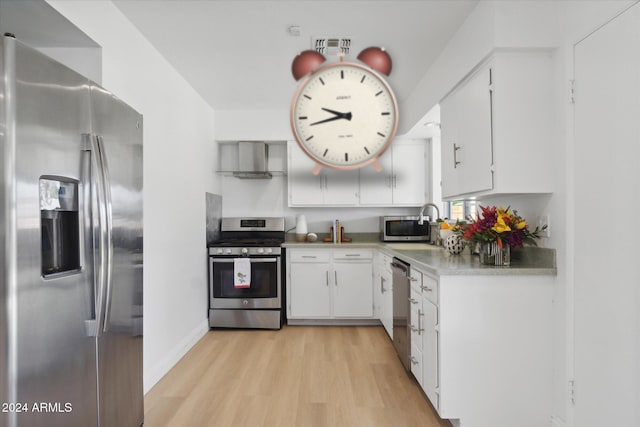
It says 9 h 43 min
